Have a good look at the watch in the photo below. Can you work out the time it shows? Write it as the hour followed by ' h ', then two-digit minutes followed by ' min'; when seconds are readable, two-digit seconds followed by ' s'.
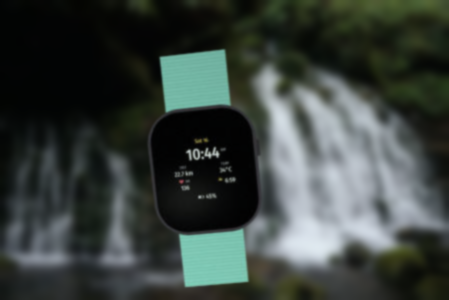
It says 10 h 44 min
